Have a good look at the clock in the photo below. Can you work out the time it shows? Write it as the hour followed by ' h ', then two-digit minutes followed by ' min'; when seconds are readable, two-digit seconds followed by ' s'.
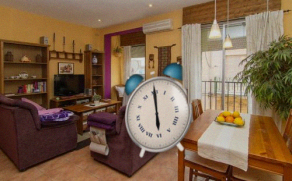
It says 6 h 00 min
